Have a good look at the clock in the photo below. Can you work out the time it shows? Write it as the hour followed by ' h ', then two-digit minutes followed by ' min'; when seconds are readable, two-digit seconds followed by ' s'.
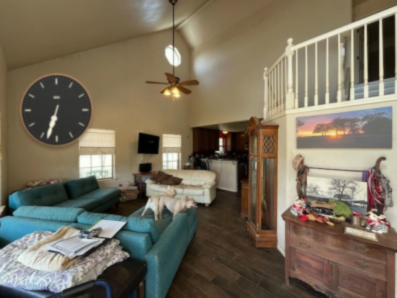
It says 6 h 33 min
